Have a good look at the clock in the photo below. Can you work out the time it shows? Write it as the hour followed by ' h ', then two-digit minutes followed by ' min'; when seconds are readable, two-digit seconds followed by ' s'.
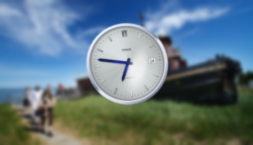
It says 6 h 47 min
